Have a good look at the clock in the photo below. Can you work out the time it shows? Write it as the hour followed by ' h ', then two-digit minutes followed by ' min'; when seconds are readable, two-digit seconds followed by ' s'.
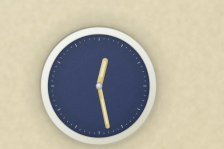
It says 12 h 28 min
